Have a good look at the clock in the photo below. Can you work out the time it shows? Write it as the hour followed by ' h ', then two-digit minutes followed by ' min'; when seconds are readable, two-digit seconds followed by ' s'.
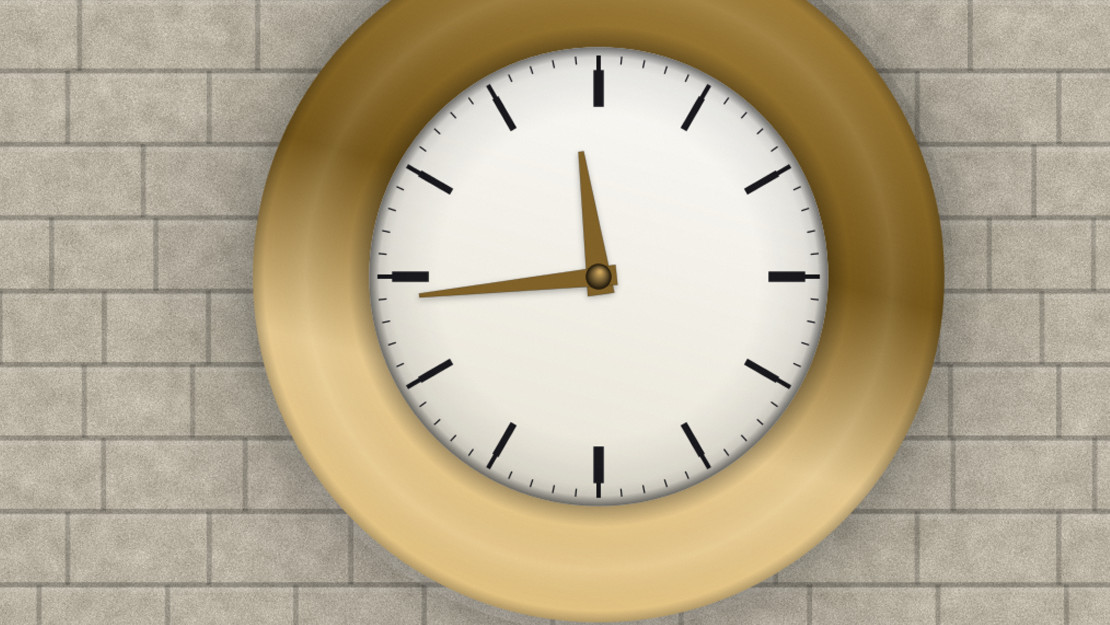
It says 11 h 44 min
